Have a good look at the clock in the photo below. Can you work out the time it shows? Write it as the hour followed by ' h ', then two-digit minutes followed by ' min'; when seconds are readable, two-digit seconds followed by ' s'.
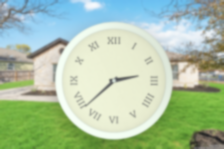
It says 2 h 38 min
